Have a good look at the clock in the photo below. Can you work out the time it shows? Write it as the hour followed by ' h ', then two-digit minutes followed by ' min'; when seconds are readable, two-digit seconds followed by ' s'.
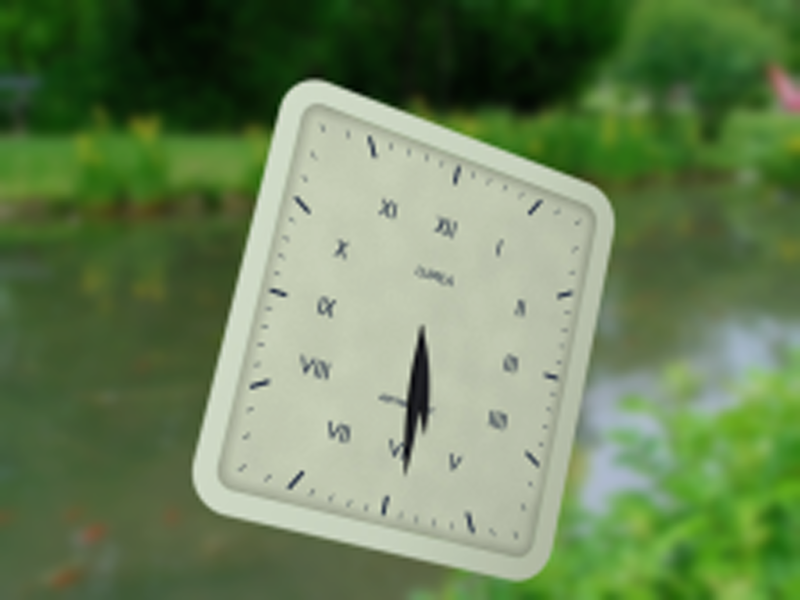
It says 5 h 29 min
